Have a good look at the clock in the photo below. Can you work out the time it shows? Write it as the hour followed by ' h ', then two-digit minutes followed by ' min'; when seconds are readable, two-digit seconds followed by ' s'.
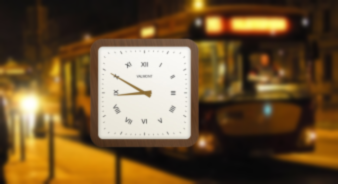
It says 8 h 50 min
